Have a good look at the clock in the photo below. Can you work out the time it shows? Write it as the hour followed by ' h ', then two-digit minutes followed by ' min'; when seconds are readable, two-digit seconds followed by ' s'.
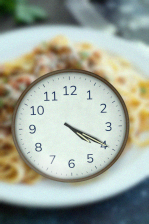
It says 4 h 20 min
